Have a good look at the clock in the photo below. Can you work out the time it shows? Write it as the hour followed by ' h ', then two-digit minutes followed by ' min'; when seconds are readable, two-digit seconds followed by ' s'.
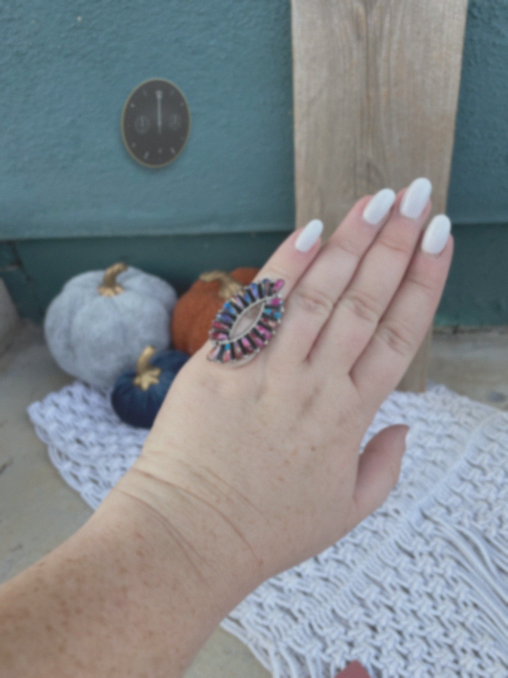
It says 12 h 00 min
